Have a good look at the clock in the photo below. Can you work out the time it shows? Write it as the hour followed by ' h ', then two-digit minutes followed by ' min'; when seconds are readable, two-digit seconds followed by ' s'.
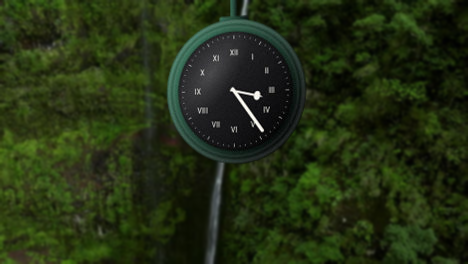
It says 3 h 24 min
